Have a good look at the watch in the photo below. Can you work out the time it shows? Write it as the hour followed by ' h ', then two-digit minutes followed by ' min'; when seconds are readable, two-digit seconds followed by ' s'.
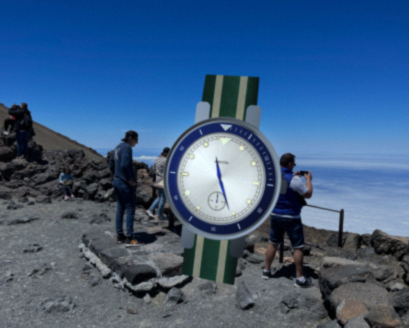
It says 11 h 26 min
